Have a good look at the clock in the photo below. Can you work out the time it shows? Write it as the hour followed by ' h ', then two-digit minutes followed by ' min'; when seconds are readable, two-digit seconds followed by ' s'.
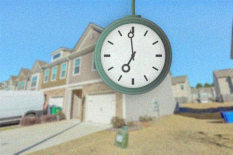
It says 6 h 59 min
